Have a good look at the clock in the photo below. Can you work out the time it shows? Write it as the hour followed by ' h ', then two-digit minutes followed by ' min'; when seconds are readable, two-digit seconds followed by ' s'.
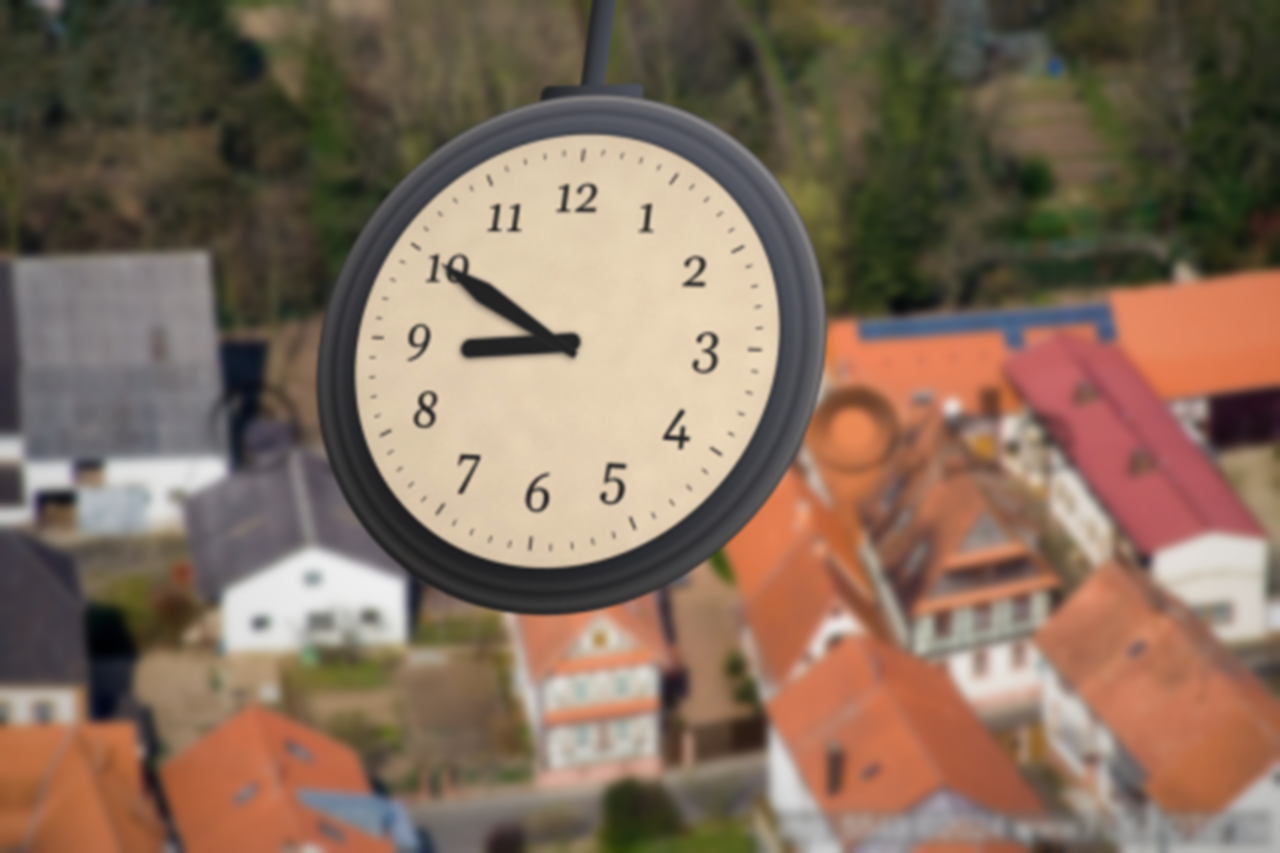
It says 8 h 50 min
